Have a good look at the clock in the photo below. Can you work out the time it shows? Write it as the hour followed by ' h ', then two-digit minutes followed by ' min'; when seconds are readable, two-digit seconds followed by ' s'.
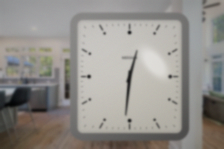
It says 12 h 31 min
